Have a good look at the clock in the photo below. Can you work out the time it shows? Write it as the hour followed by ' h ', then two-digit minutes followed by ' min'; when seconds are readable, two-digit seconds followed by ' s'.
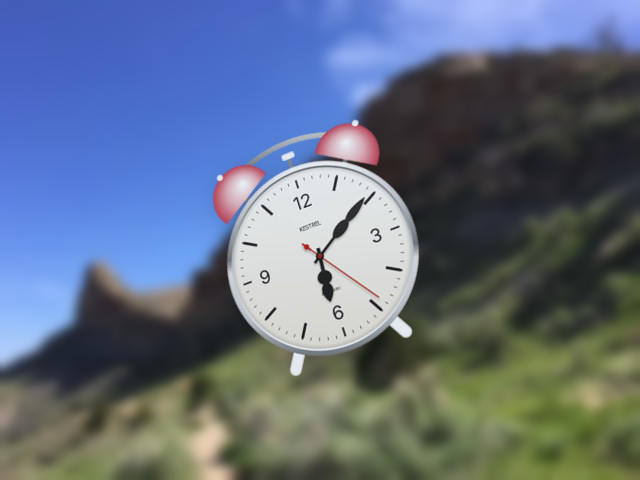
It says 6 h 09 min 24 s
